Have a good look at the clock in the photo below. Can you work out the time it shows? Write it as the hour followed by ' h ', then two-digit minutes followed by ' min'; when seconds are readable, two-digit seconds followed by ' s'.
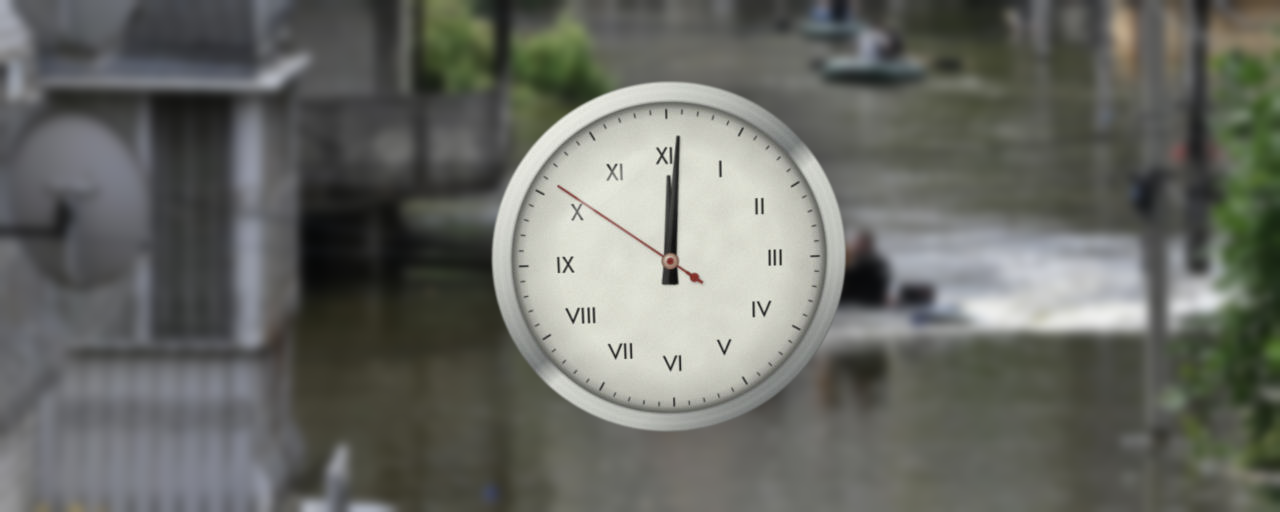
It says 12 h 00 min 51 s
